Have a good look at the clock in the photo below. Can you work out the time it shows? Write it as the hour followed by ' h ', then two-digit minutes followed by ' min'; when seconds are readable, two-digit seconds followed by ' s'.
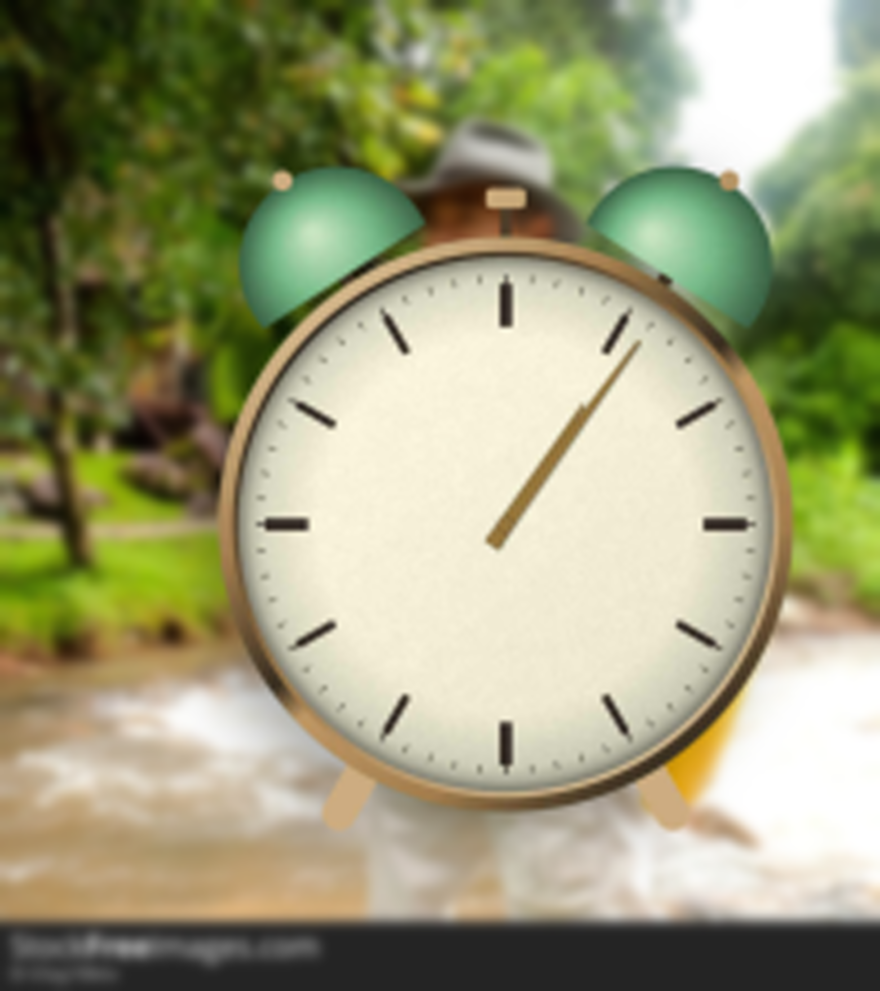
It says 1 h 06 min
